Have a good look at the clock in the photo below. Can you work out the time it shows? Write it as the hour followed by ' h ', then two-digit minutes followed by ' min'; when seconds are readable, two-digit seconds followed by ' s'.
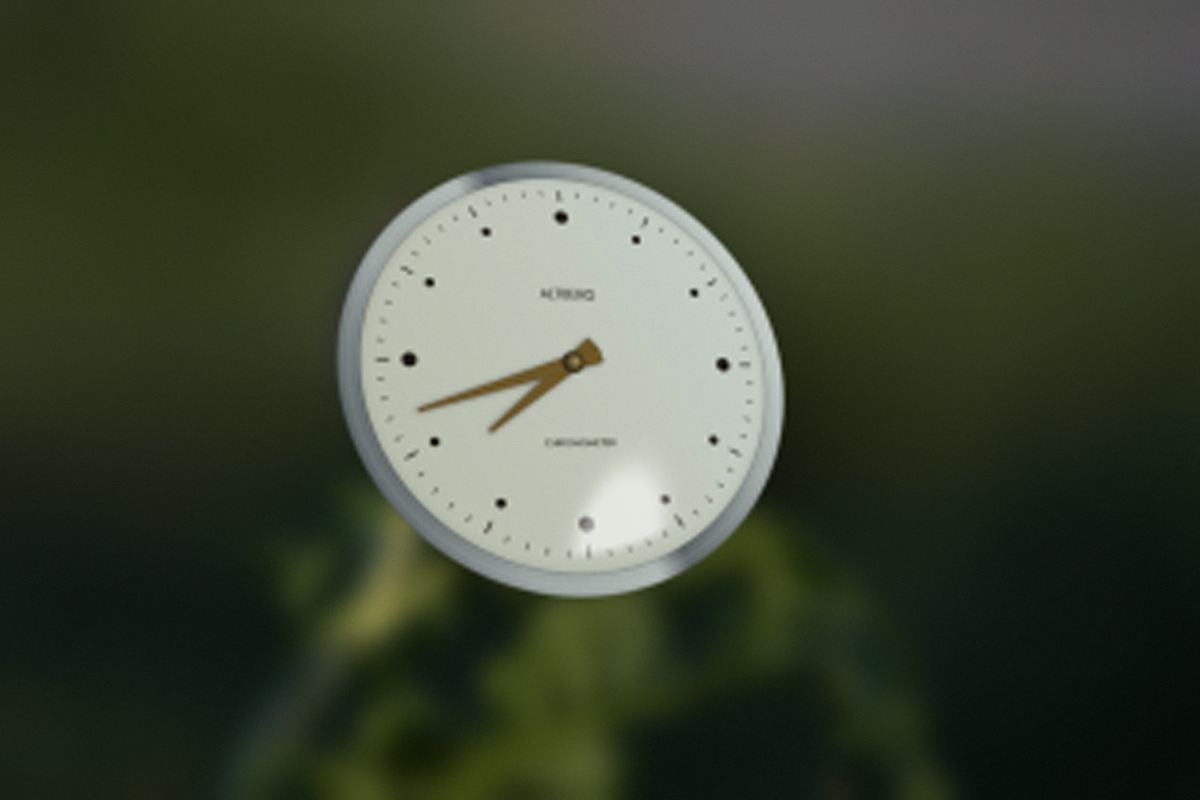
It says 7 h 42 min
